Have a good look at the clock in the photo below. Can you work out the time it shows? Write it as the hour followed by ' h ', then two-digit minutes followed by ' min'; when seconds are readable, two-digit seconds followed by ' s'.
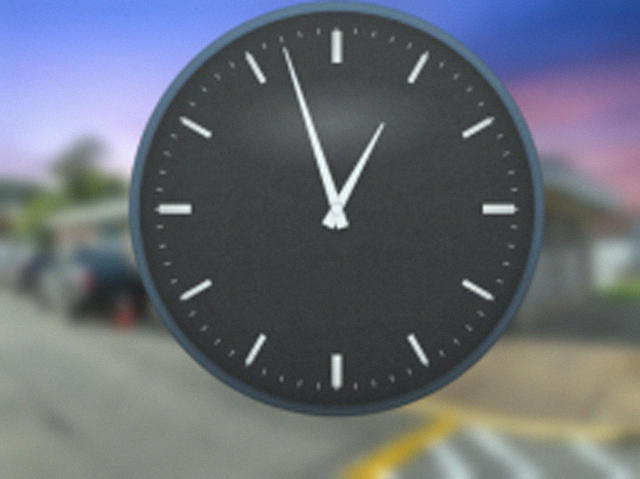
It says 12 h 57 min
